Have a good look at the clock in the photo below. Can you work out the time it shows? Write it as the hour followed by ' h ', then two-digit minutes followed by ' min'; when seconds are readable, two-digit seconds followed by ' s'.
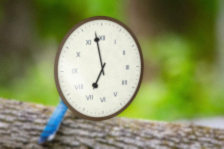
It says 6 h 58 min
